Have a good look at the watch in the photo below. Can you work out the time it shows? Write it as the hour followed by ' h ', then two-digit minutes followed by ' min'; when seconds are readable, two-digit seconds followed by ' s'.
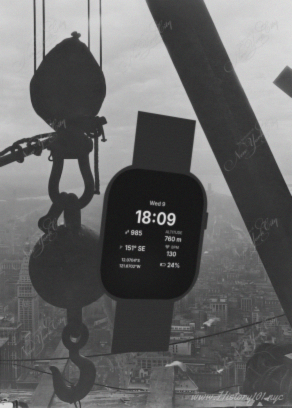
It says 18 h 09 min
